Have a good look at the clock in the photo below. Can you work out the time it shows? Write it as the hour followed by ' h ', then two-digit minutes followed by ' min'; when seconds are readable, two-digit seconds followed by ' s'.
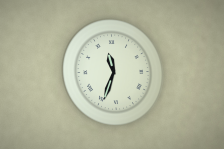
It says 11 h 34 min
